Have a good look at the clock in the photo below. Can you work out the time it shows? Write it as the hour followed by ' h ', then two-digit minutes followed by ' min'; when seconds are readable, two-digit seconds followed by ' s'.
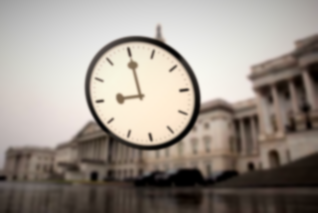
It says 9 h 00 min
